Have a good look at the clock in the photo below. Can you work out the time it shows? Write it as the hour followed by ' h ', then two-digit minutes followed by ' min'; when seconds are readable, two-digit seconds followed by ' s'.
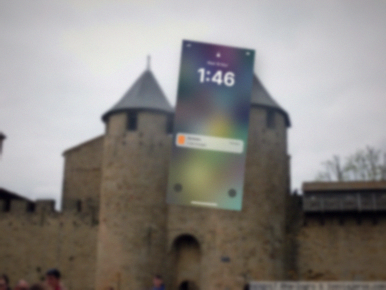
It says 1 h 46 min
